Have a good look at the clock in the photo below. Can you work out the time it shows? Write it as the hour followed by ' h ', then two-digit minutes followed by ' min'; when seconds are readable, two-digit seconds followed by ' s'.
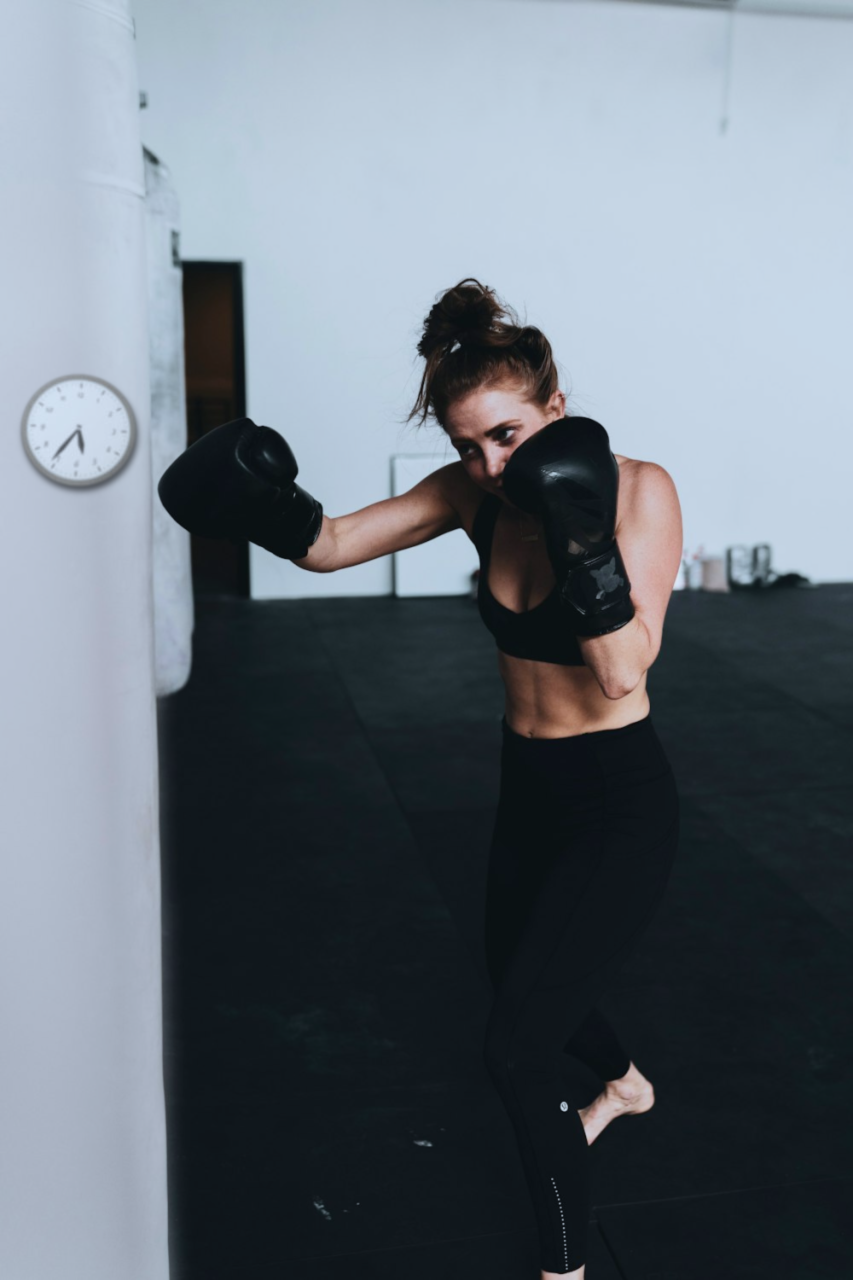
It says 5 h 36 min
